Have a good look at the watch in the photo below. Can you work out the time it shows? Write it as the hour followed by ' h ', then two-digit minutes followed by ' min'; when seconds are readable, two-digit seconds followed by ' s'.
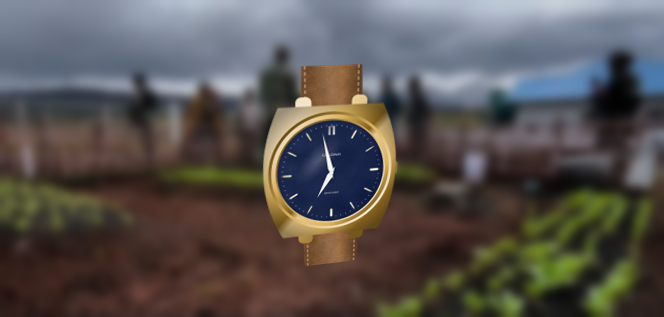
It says 6 h 58 min
